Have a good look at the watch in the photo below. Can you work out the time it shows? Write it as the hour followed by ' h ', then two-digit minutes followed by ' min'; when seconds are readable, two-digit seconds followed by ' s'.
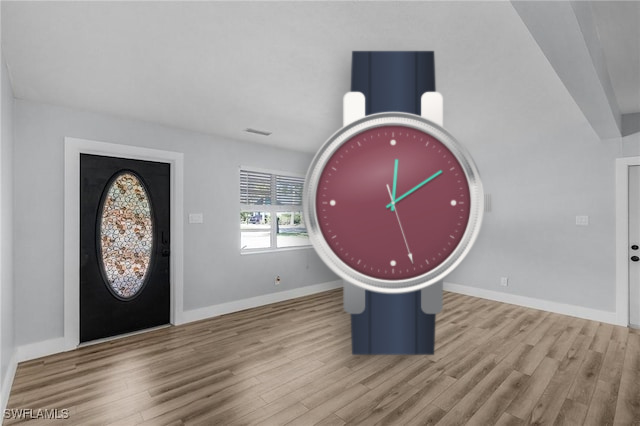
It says 12 h 09 min 27 s
